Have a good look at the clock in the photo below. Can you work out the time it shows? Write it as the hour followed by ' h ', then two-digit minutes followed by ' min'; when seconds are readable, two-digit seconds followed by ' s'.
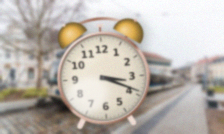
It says 3 h 19 min
